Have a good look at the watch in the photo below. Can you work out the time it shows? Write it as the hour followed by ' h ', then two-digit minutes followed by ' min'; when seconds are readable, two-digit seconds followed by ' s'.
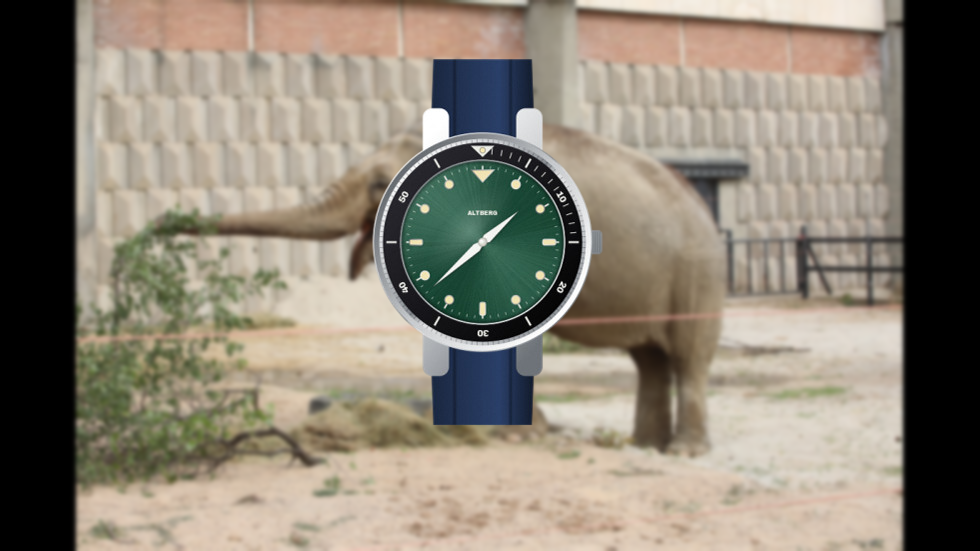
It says 1 h 38 min
